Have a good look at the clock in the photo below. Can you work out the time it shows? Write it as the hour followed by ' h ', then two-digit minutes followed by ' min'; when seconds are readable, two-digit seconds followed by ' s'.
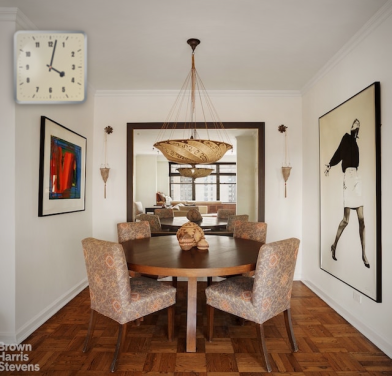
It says 4 h 02 min
